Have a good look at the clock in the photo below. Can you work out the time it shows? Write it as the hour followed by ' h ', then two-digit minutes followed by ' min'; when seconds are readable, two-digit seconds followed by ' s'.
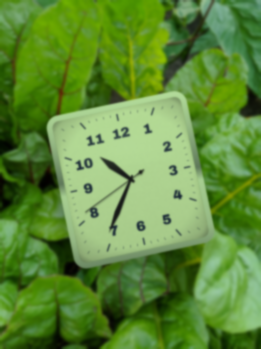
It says 10 h 35 min 41 s
